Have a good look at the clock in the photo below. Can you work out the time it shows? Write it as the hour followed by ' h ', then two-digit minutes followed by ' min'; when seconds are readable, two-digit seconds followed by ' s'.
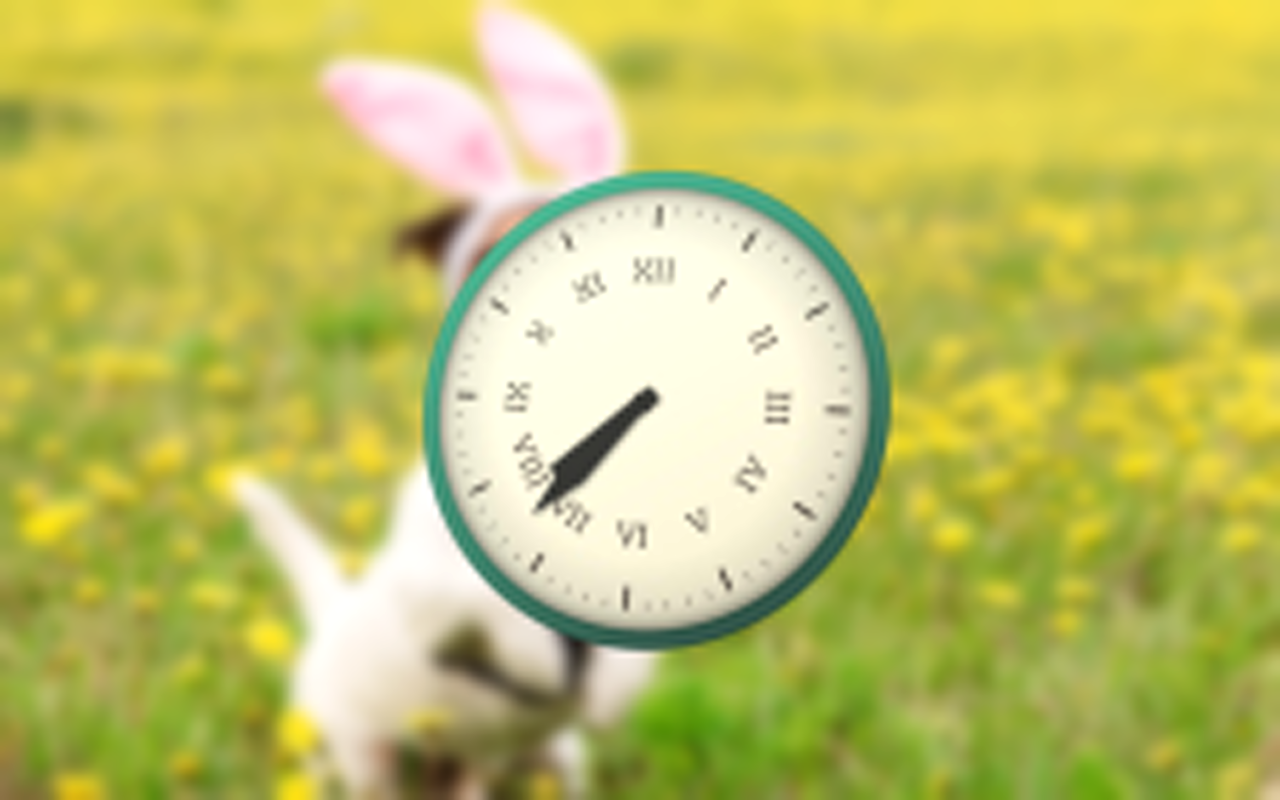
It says 7 h 37 min
